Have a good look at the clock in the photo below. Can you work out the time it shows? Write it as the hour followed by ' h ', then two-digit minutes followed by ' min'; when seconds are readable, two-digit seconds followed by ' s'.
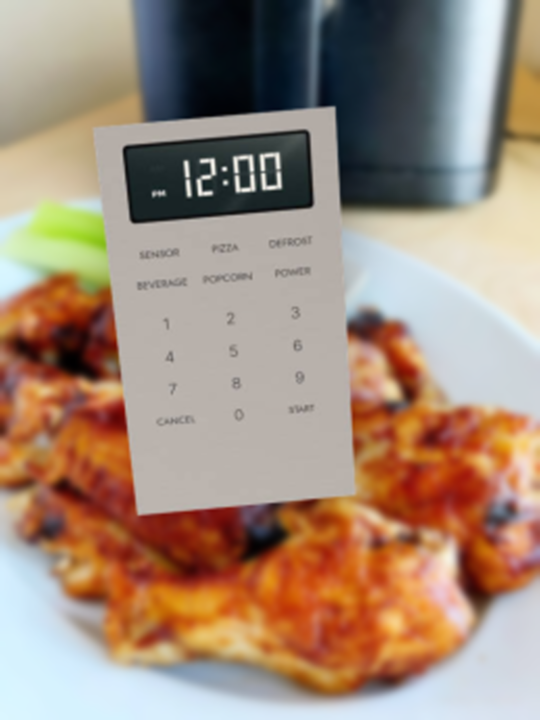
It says 12 h 00 min
